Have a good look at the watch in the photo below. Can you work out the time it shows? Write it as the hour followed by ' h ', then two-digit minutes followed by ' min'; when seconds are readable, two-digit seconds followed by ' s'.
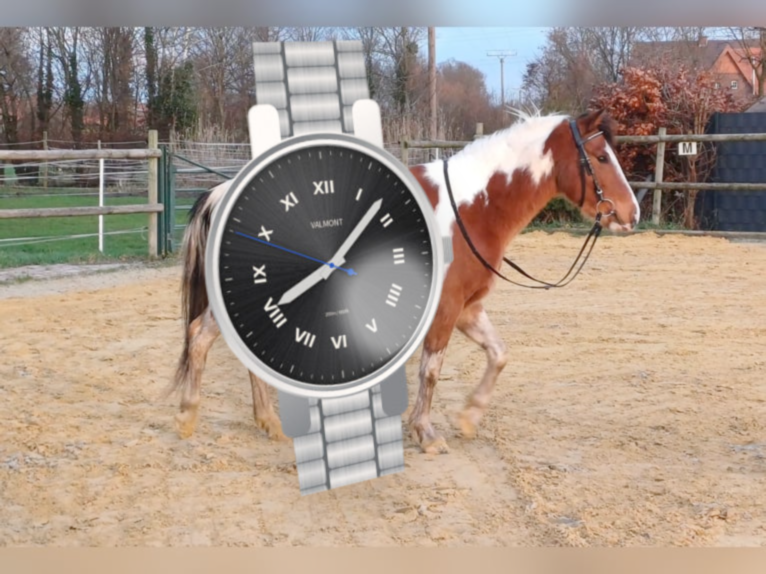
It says 8 h 07 min 49 s
